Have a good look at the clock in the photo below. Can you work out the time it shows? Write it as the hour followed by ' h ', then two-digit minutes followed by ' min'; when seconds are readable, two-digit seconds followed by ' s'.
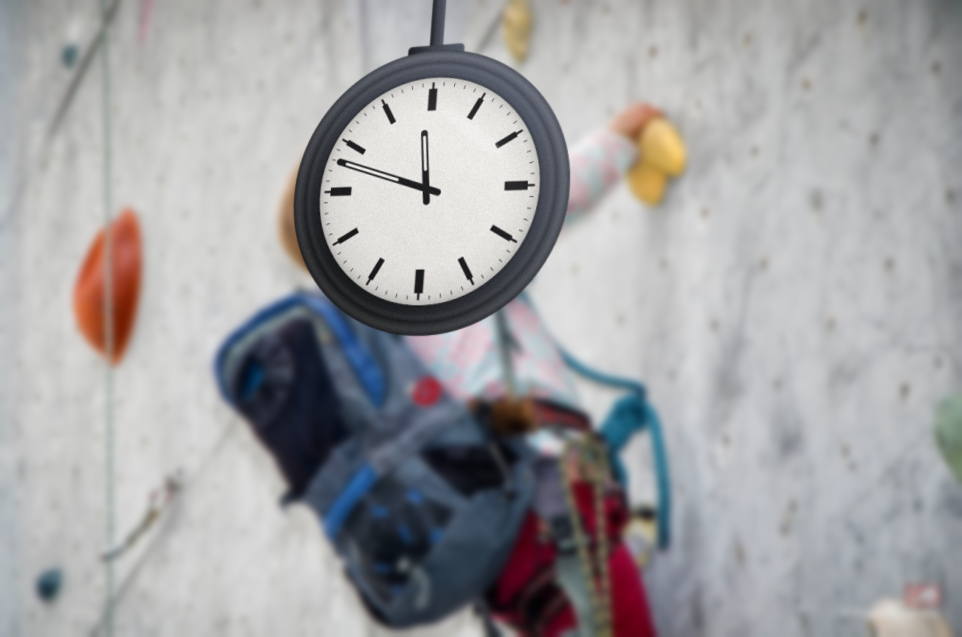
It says 11 h 48 min
